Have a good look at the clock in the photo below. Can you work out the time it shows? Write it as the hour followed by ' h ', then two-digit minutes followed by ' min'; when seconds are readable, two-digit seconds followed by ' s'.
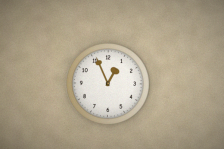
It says 12 h 56 min
